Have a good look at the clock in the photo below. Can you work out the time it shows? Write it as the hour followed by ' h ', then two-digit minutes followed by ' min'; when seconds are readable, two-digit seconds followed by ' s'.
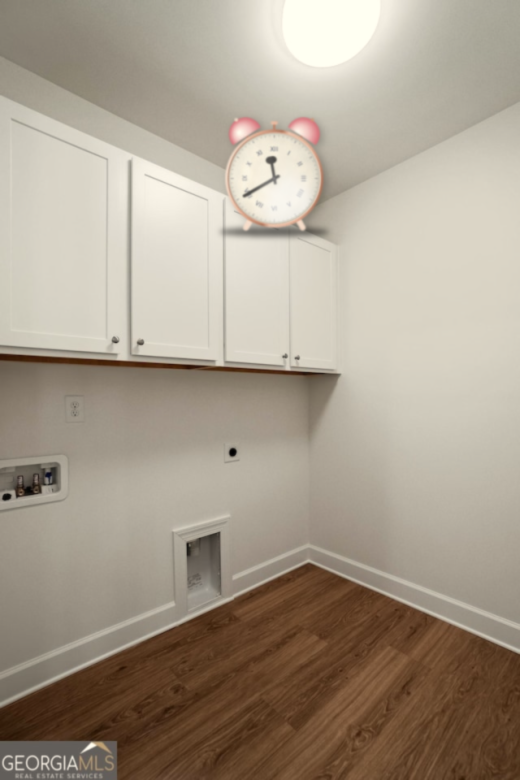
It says 11 h 40 min
